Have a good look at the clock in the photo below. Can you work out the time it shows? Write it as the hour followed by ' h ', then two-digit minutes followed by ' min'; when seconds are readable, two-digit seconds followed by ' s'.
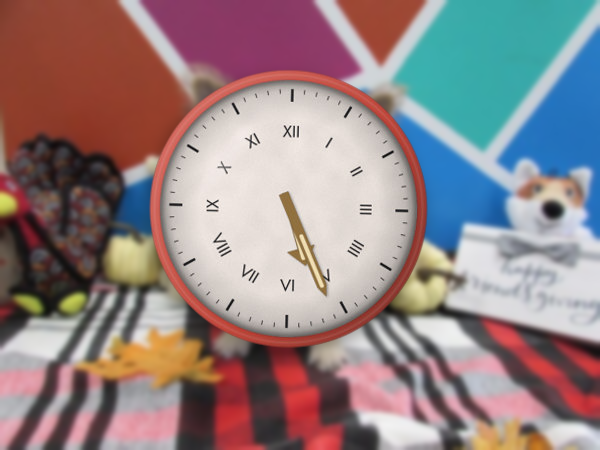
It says 5 h 26 min
